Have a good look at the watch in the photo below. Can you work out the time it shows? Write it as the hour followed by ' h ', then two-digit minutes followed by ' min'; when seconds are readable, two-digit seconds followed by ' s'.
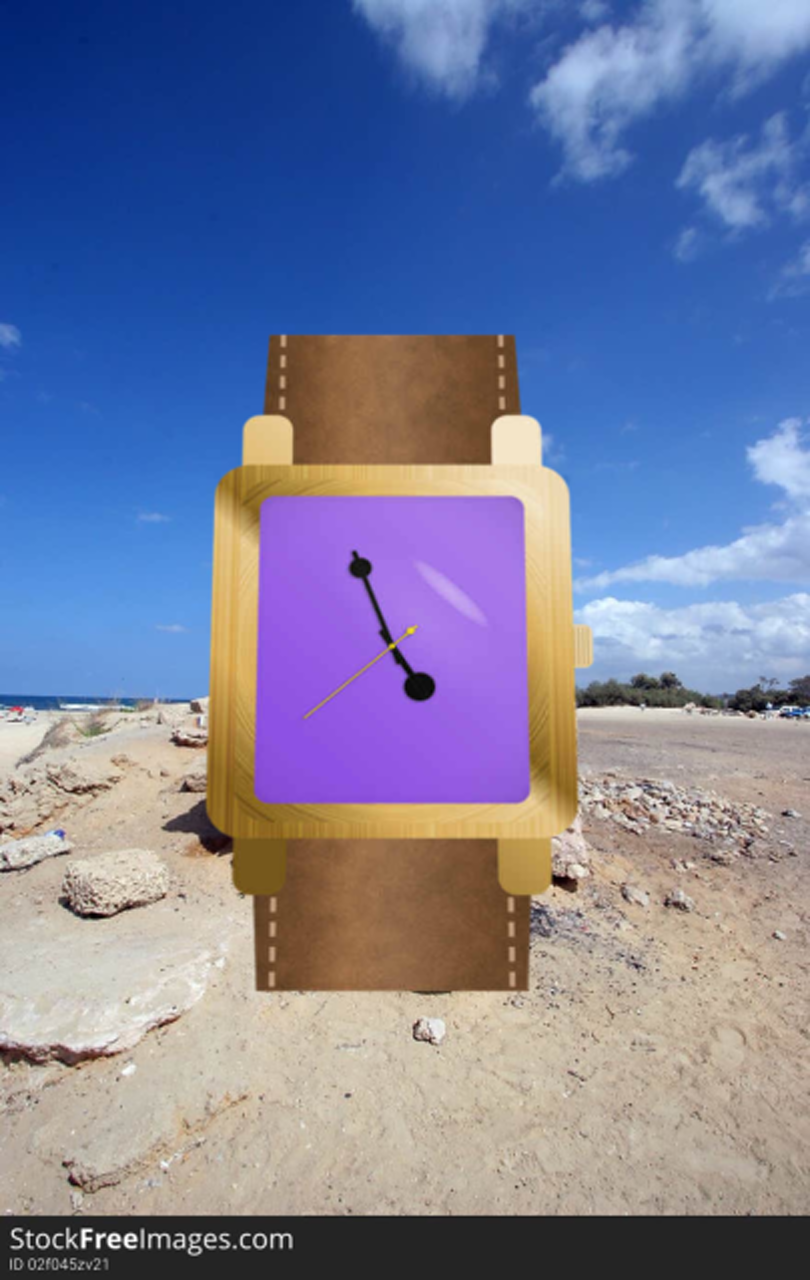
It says 4 h 56 min 38 s
